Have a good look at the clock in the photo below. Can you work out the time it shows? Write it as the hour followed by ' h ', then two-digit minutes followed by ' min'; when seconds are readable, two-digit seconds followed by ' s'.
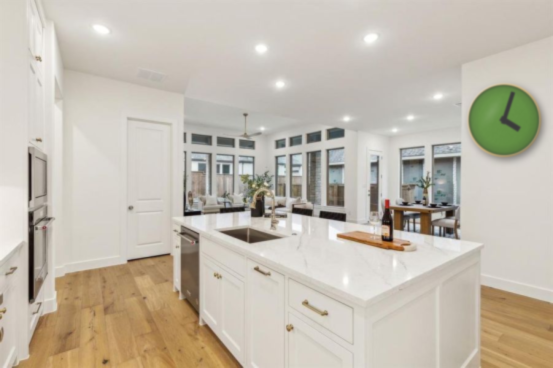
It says 4 h 03 min
